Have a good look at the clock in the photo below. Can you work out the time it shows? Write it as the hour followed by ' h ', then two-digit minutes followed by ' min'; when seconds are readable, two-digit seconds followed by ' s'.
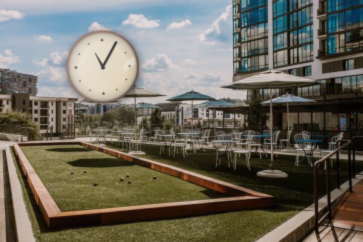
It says 11 h 05 min
